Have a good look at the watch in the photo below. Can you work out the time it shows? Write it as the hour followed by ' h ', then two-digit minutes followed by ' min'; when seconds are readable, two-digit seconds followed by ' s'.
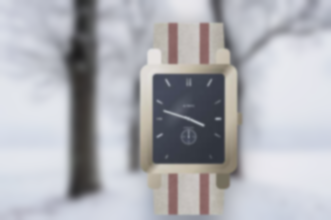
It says 3 h 48 min
